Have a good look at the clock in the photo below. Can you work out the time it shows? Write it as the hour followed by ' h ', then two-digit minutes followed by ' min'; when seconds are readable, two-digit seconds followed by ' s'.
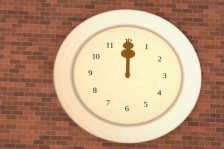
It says 12 h 00 min
